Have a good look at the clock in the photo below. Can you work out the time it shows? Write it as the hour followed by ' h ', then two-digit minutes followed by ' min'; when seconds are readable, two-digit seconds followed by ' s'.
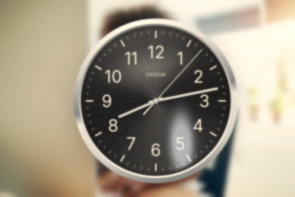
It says 8 h 13 min 07 s
